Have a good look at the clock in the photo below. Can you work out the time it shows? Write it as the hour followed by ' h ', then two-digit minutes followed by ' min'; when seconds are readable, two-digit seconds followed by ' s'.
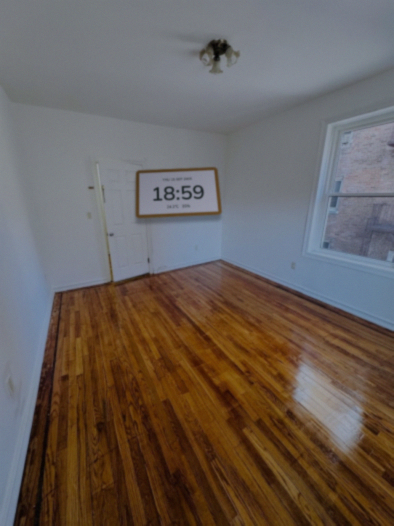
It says 18 h 59 min
